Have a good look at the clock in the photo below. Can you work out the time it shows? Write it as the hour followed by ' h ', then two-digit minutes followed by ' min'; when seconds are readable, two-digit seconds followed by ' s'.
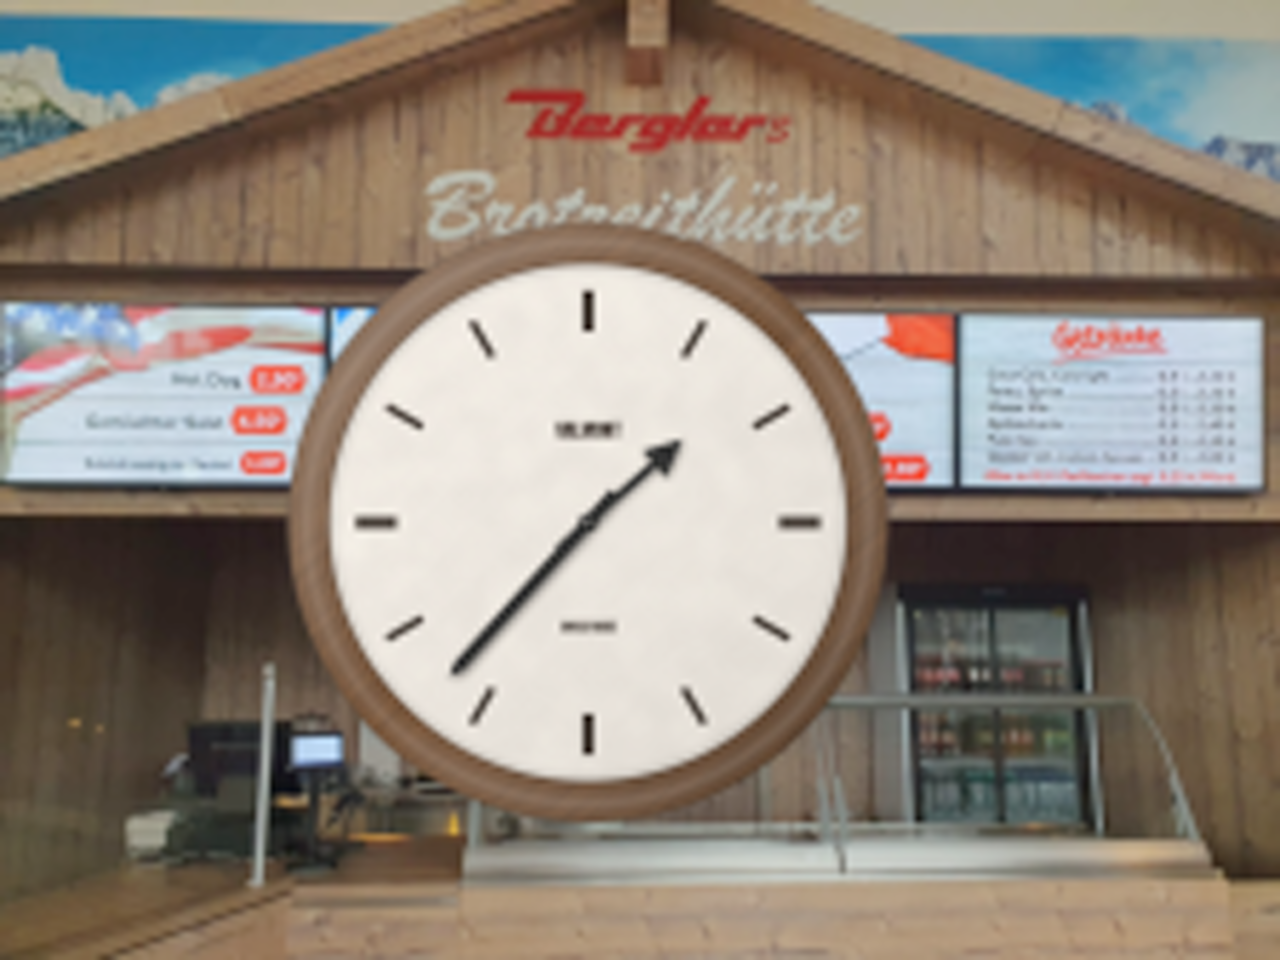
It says 1 h 37 min
